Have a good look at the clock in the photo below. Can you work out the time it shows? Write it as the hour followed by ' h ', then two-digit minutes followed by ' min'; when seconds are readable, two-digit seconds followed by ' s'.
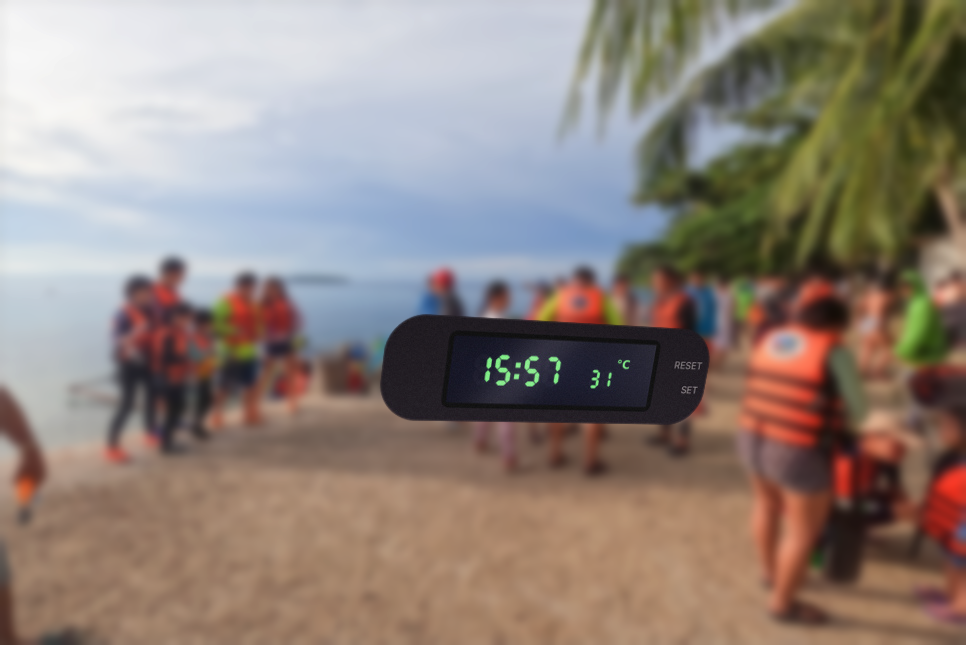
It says 15 h 57 min
